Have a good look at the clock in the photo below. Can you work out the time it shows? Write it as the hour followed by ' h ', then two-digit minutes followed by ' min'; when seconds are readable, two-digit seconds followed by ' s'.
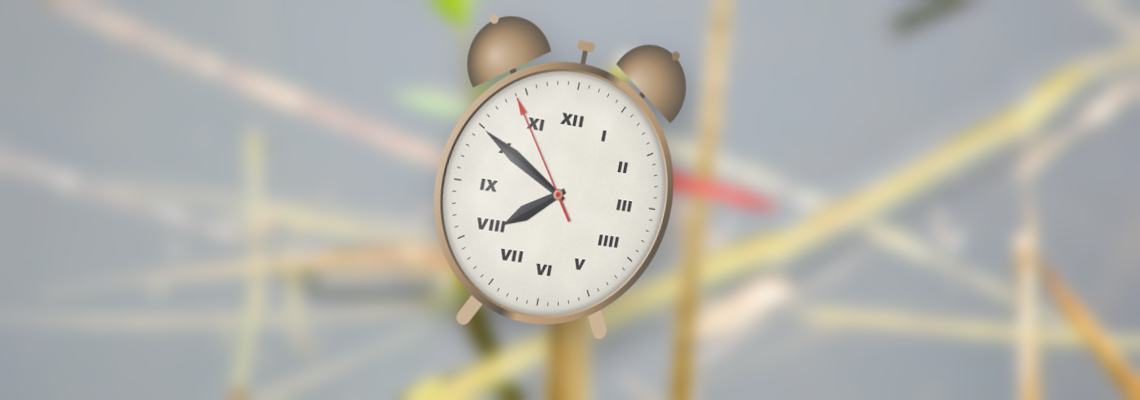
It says 7 h 49 min 54 s
